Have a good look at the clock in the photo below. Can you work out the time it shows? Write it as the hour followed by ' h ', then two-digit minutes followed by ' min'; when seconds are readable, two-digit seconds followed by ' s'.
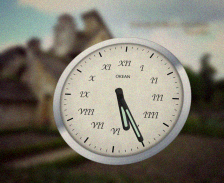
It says 5 h 25 min
